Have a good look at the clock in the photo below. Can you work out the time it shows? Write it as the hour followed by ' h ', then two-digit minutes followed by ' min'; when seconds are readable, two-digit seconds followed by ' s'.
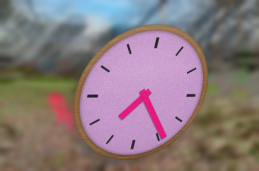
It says 7 h 24 min
